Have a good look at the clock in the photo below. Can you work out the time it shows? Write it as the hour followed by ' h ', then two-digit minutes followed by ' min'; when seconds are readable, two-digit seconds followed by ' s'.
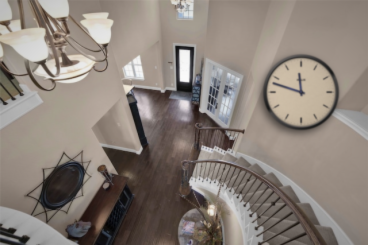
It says 11 h 48 min
